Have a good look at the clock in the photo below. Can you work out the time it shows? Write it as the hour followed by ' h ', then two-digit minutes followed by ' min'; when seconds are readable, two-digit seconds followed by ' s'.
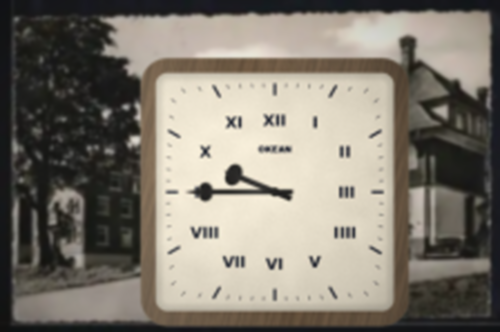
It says 9 h 45 min
